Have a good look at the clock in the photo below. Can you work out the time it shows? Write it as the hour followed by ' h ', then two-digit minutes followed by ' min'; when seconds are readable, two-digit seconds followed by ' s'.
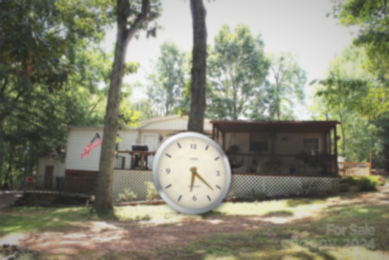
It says 6 h 22 min
